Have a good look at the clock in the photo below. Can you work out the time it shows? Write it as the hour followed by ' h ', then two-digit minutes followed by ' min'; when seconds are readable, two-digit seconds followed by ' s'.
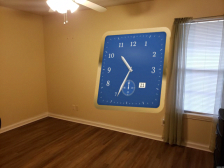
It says 10 h 34 min
